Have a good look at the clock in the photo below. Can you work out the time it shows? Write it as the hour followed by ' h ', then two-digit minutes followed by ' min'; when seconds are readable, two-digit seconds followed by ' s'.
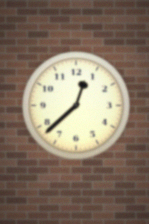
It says 12 h 38 min
